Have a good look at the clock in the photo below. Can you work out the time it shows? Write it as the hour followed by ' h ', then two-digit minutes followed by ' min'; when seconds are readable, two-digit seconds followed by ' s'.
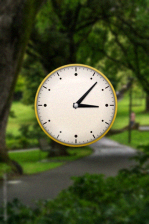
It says 3 h 07 min
